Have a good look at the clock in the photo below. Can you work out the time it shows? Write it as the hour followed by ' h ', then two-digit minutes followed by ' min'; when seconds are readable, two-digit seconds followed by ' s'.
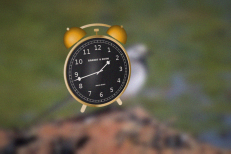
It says 1 h 43 min
